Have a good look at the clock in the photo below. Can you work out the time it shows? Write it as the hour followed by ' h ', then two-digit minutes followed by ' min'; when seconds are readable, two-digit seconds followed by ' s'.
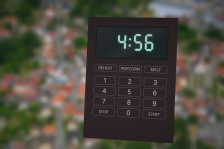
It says 4 h 56 min
